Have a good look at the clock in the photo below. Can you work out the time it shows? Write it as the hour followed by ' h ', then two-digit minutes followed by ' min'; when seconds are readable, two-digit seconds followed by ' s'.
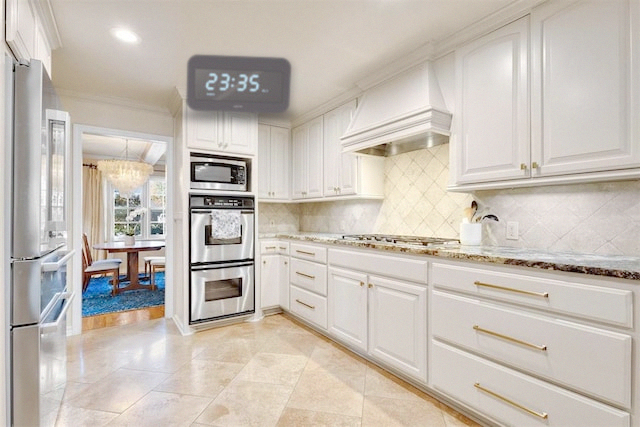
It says 23 h 35 min
